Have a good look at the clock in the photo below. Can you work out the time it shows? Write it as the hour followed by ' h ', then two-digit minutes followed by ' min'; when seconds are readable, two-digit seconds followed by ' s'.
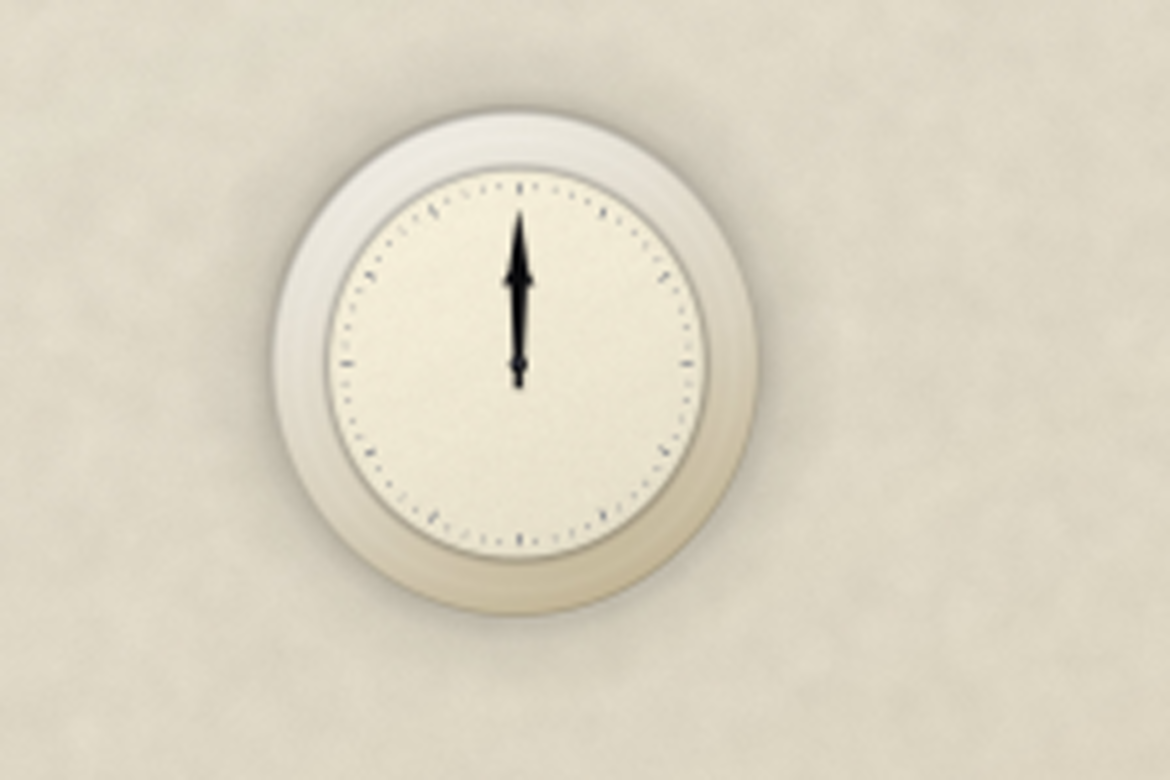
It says 12 h 00 min
